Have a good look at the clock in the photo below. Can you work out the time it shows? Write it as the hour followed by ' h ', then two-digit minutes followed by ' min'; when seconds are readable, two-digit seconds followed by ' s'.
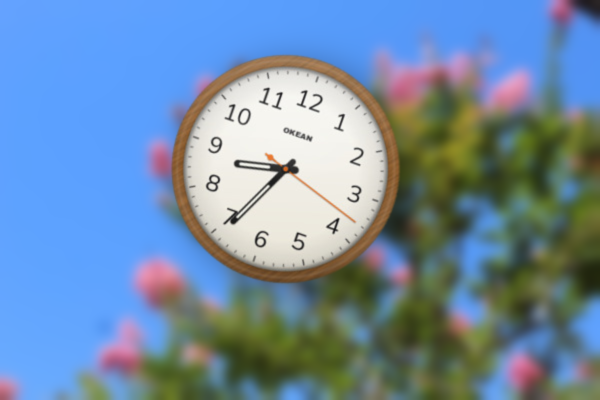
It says 8 h 34 min 18 s
